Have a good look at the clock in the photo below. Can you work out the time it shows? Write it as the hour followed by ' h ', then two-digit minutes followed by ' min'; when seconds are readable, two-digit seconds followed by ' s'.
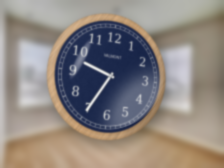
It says 9 h 35 min
